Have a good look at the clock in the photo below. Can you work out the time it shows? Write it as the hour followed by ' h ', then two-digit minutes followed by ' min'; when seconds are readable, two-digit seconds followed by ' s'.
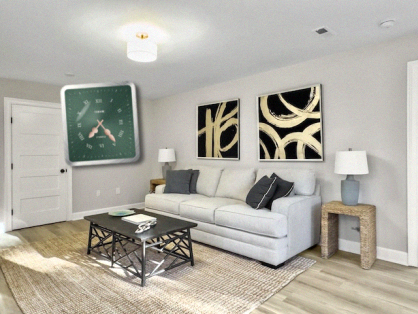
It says 7 h 24 min
